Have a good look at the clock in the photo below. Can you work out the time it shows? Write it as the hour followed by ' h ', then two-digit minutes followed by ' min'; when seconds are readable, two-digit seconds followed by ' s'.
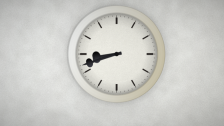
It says 8 h 42 min
